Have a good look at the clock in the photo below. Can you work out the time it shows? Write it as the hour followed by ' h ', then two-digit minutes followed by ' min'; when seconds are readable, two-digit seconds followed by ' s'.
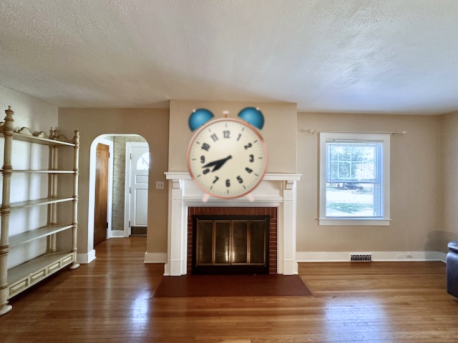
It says 7 h 42 min
